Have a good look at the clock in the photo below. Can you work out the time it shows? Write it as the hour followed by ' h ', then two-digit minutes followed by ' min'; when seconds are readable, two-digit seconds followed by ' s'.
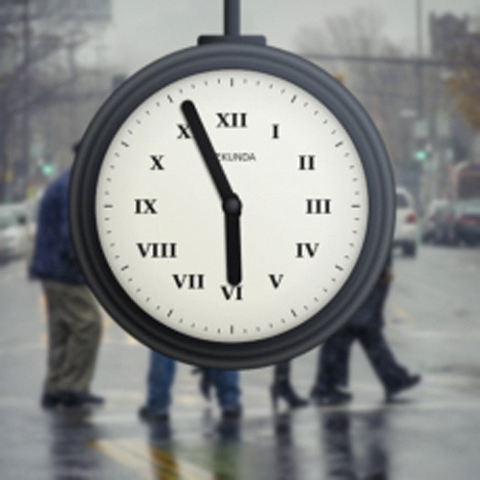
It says 5 h 56 min
